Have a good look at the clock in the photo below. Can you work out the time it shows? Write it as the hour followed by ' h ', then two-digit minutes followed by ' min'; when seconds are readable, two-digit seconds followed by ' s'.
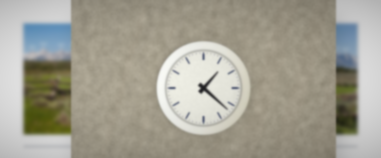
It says 1 h 22 min
